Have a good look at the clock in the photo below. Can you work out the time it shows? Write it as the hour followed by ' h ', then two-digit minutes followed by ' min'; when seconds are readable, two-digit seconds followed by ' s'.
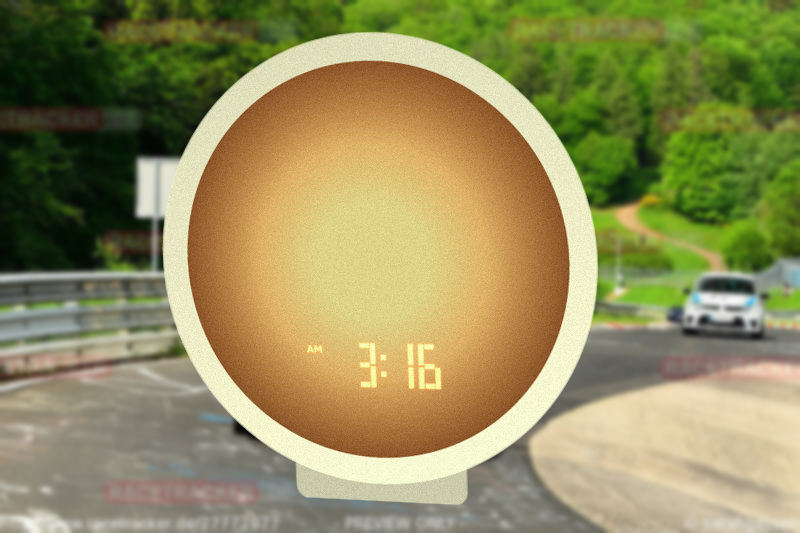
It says 3 h 16 min
